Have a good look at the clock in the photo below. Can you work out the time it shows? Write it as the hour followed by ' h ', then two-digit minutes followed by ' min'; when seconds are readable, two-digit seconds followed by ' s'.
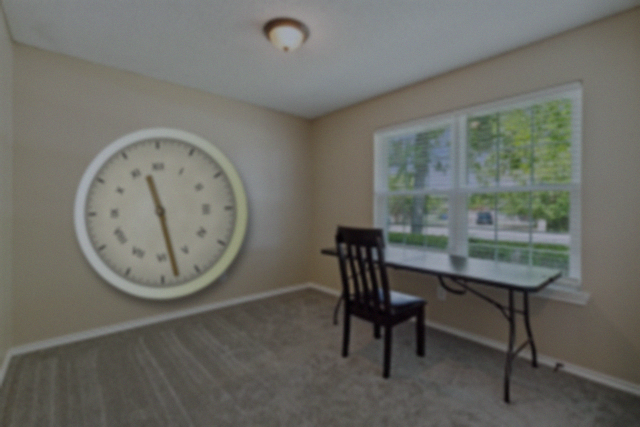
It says 11 h 28 min
